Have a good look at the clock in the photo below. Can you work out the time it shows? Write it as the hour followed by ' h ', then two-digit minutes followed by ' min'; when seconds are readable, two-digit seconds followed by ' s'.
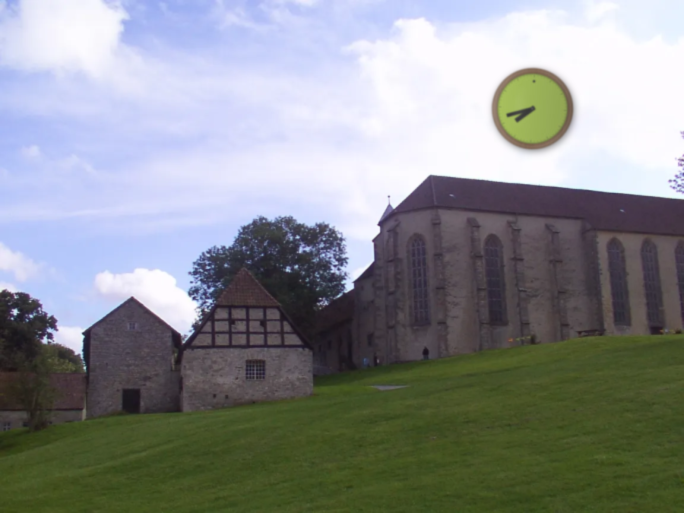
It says 7 h 42 min
